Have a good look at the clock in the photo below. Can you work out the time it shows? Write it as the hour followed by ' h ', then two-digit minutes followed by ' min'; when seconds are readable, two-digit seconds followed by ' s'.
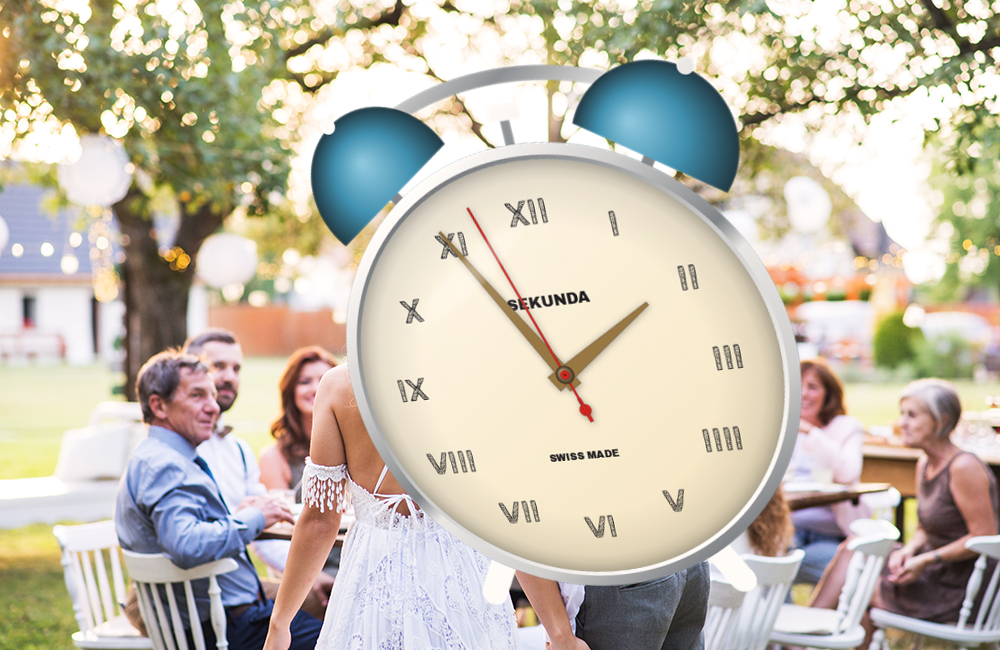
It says 1 h 54 min 57 s
